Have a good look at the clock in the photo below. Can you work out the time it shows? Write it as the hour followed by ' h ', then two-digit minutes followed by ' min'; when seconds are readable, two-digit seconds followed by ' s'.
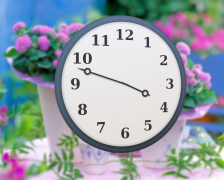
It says 3 h 48 min
